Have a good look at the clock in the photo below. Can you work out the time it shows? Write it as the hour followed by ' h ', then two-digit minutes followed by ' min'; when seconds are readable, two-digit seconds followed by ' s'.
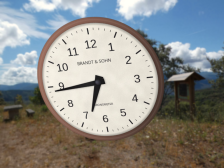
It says 6 h 44 min
